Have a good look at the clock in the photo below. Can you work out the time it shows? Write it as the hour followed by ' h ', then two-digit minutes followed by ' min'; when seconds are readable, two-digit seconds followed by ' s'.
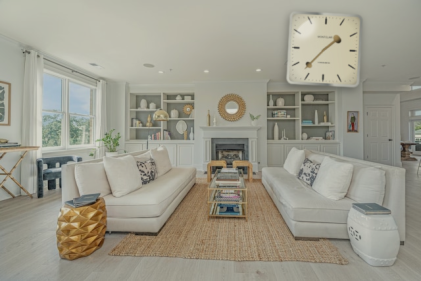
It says 1 h 37 min
